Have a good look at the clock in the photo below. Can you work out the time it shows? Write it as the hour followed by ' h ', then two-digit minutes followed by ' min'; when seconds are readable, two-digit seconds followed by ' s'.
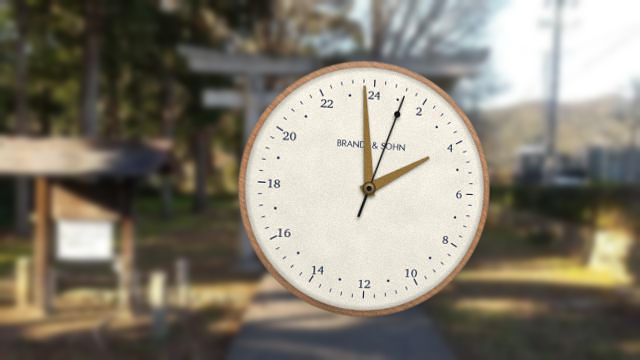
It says 3 h 59 min 03 s
